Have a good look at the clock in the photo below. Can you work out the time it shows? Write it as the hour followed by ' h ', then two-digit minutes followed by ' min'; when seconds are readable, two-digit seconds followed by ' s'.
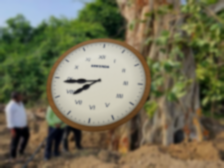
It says 7 h 44 min
